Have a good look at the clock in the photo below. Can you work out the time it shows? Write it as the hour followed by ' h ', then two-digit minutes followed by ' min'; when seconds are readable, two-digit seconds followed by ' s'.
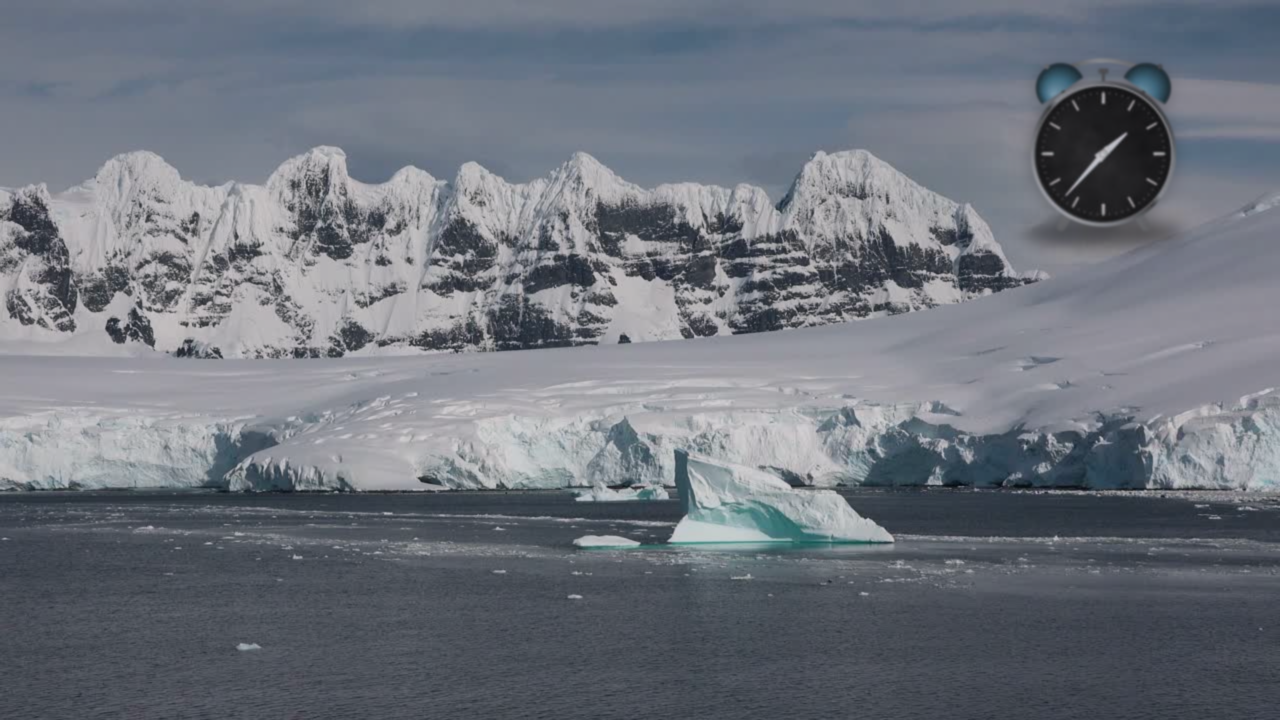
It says 1 h 37 min
